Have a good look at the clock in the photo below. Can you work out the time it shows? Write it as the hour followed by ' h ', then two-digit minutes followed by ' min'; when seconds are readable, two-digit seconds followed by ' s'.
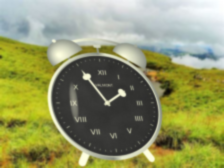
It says 1 h 55 min
